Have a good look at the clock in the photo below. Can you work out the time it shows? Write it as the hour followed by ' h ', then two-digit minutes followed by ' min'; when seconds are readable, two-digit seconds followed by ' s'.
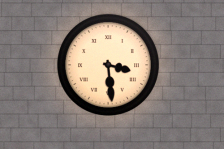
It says 3 h 29 min
